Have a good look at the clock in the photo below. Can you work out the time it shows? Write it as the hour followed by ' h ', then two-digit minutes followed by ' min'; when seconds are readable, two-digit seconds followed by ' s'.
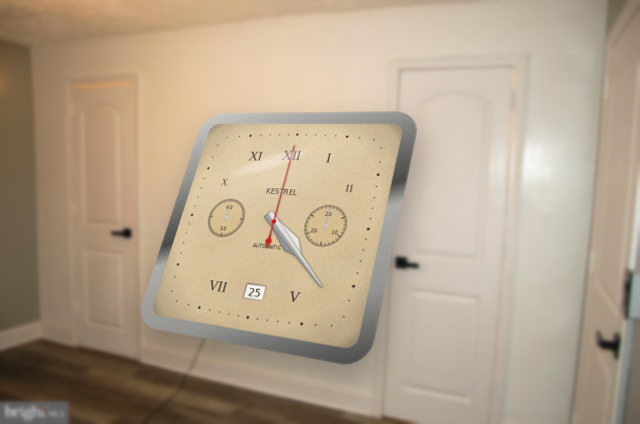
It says 4 h 22 min
